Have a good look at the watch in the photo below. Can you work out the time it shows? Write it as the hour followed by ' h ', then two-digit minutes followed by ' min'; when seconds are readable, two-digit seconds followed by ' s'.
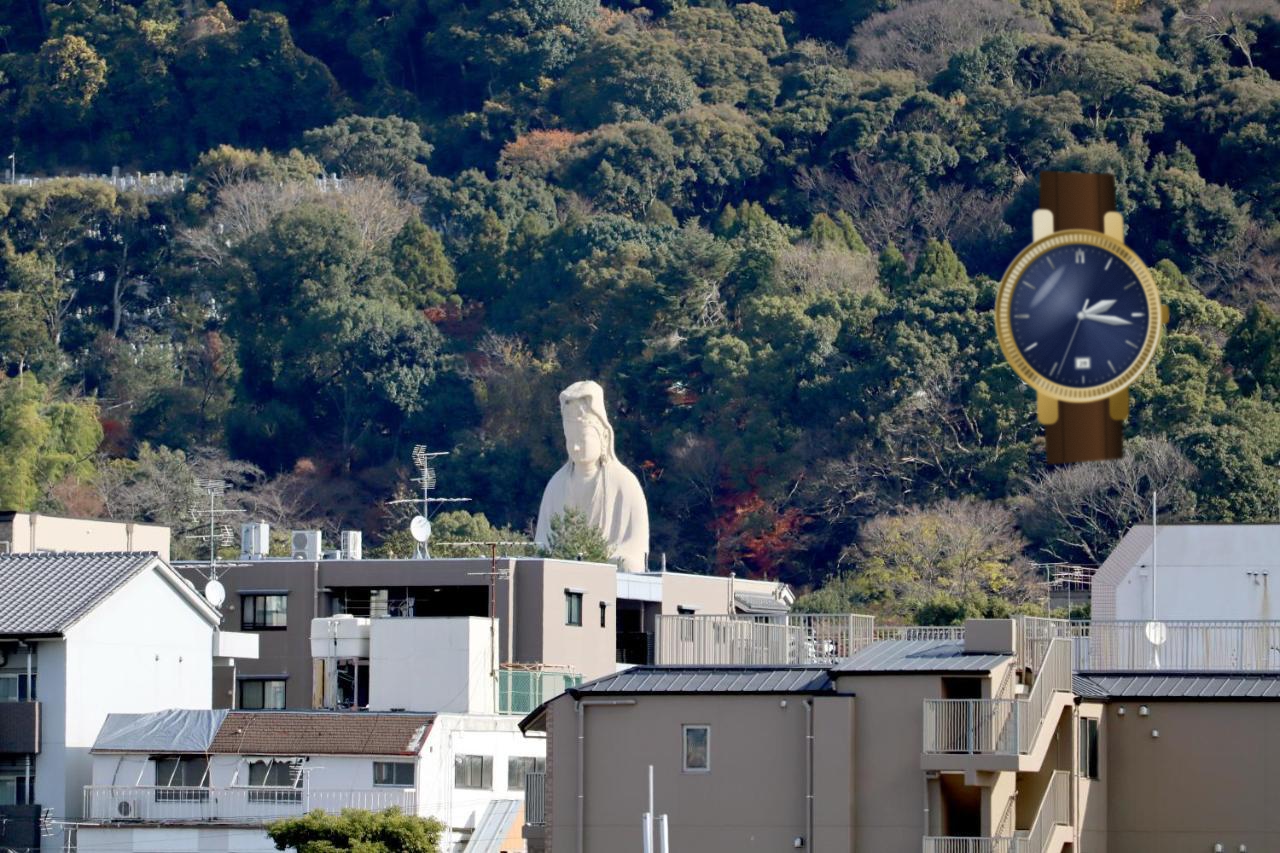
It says 2 h 16 min 34 s
